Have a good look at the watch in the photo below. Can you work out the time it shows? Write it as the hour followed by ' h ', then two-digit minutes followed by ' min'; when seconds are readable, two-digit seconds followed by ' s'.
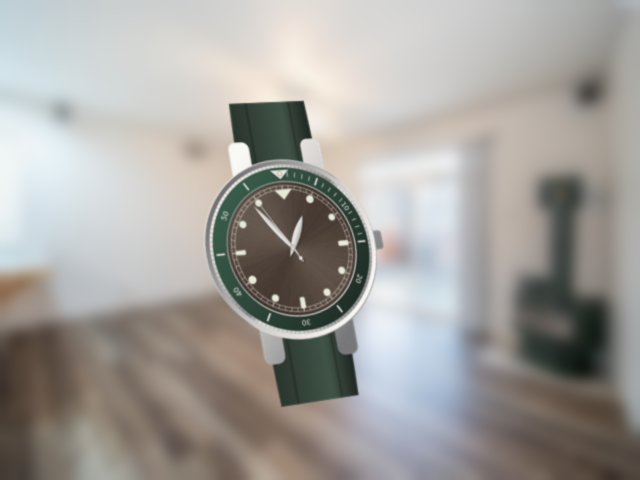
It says 12 h 53 min 55 s
